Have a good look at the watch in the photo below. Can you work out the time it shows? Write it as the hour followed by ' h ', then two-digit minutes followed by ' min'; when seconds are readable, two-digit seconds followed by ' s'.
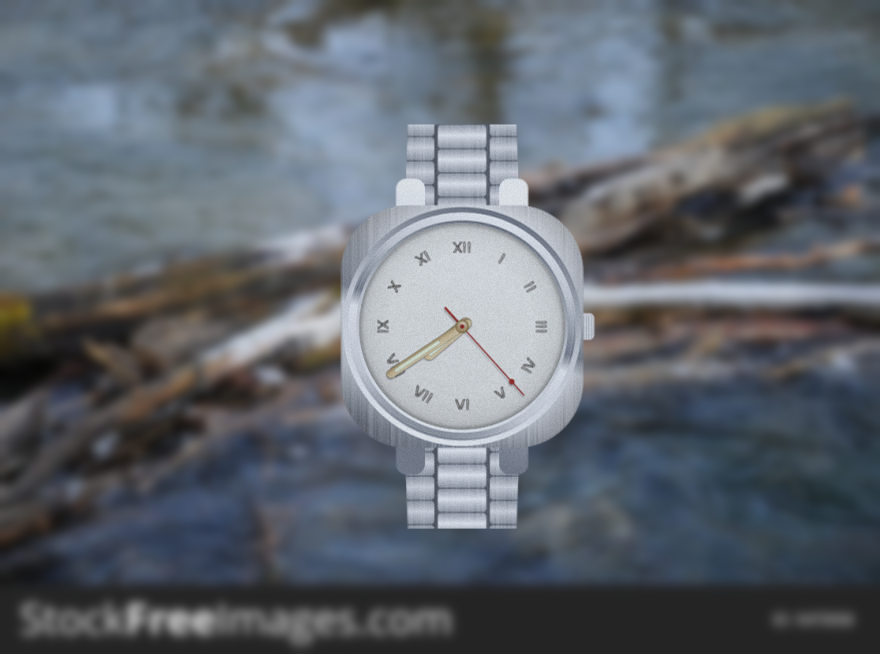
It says 7 h 39 min 23 s
